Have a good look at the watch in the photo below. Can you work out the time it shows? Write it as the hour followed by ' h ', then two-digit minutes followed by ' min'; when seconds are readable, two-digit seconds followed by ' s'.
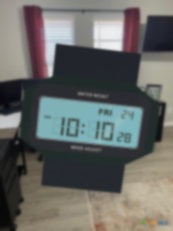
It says 10 h 10 min
